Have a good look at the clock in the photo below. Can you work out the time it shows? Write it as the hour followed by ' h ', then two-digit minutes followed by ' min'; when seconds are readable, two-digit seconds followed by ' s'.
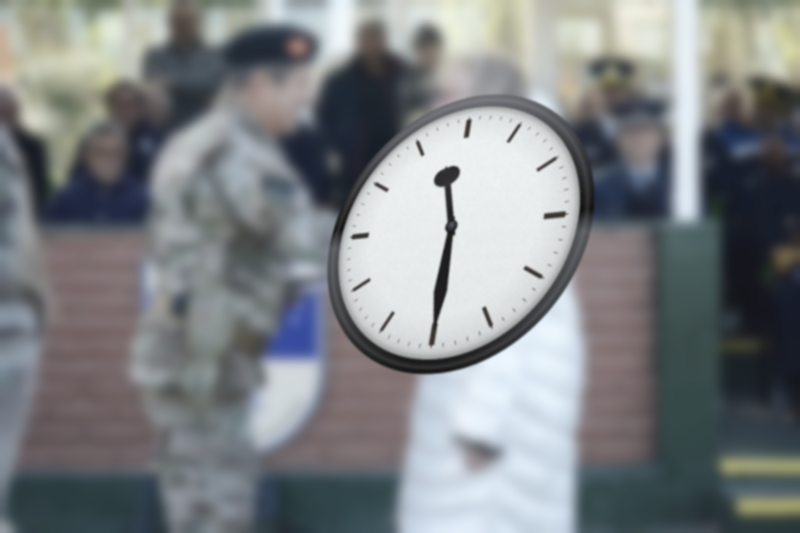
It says 11 h 30 min
